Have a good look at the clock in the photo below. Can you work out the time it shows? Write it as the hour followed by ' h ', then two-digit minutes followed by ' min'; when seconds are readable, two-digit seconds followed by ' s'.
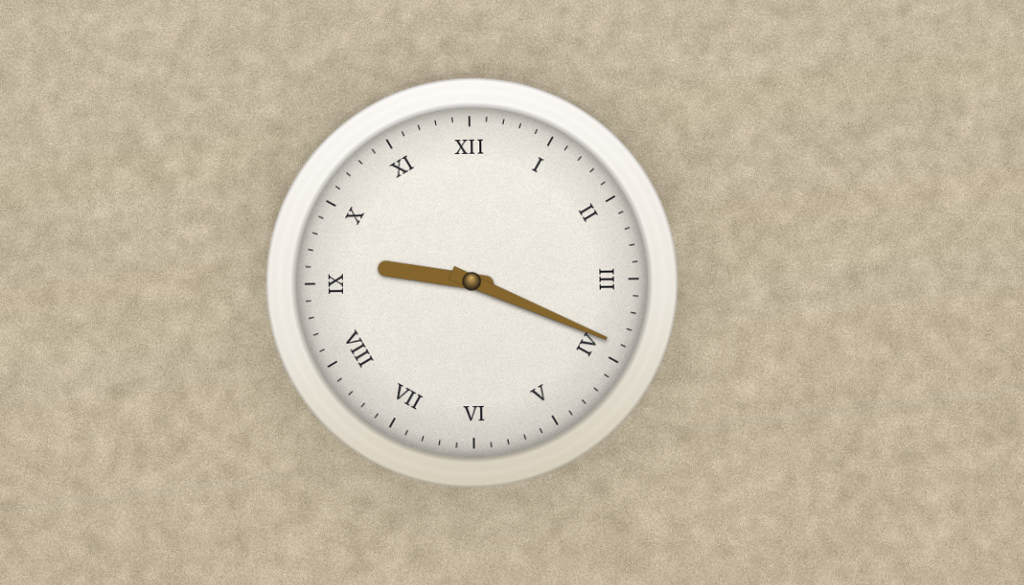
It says 9 h 19 min
